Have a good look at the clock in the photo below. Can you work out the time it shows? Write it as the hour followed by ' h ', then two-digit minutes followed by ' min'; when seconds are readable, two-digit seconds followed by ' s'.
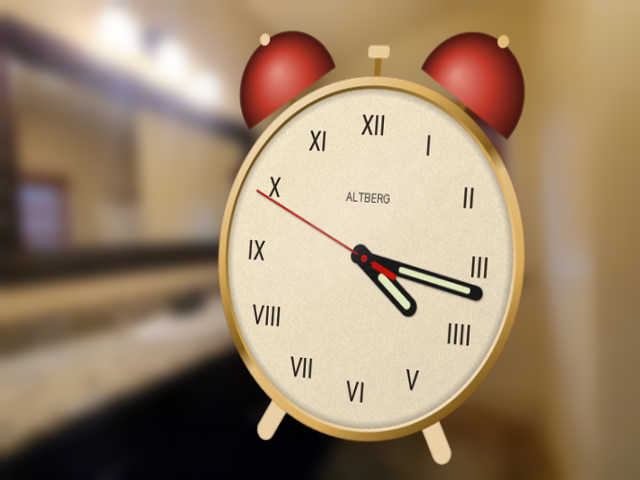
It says 4 h 16 min 49 s
